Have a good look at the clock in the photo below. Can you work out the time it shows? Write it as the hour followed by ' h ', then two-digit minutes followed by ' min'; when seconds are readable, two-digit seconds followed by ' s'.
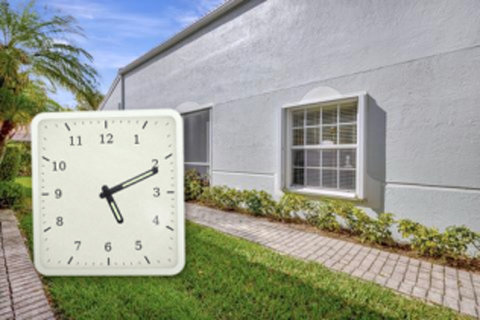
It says 5 h 11 min
